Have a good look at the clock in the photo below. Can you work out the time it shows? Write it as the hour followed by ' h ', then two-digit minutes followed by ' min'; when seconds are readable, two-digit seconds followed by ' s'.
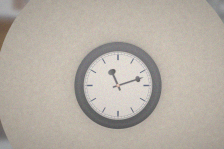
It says 11 h 12 min
